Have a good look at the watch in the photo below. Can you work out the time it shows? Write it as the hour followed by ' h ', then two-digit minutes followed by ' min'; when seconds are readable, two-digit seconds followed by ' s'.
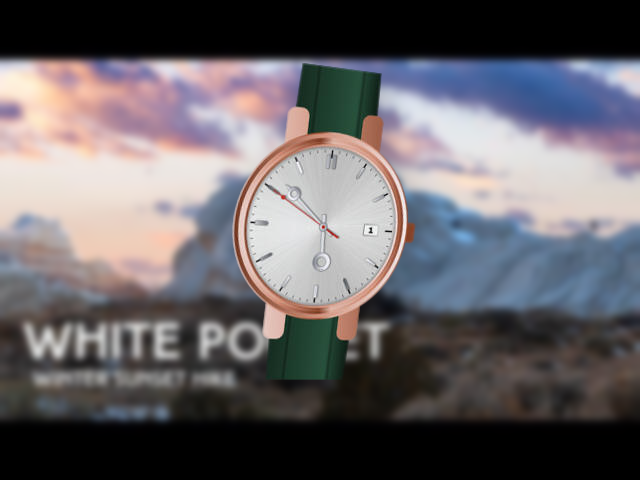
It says 5 h 51 min 50 s
